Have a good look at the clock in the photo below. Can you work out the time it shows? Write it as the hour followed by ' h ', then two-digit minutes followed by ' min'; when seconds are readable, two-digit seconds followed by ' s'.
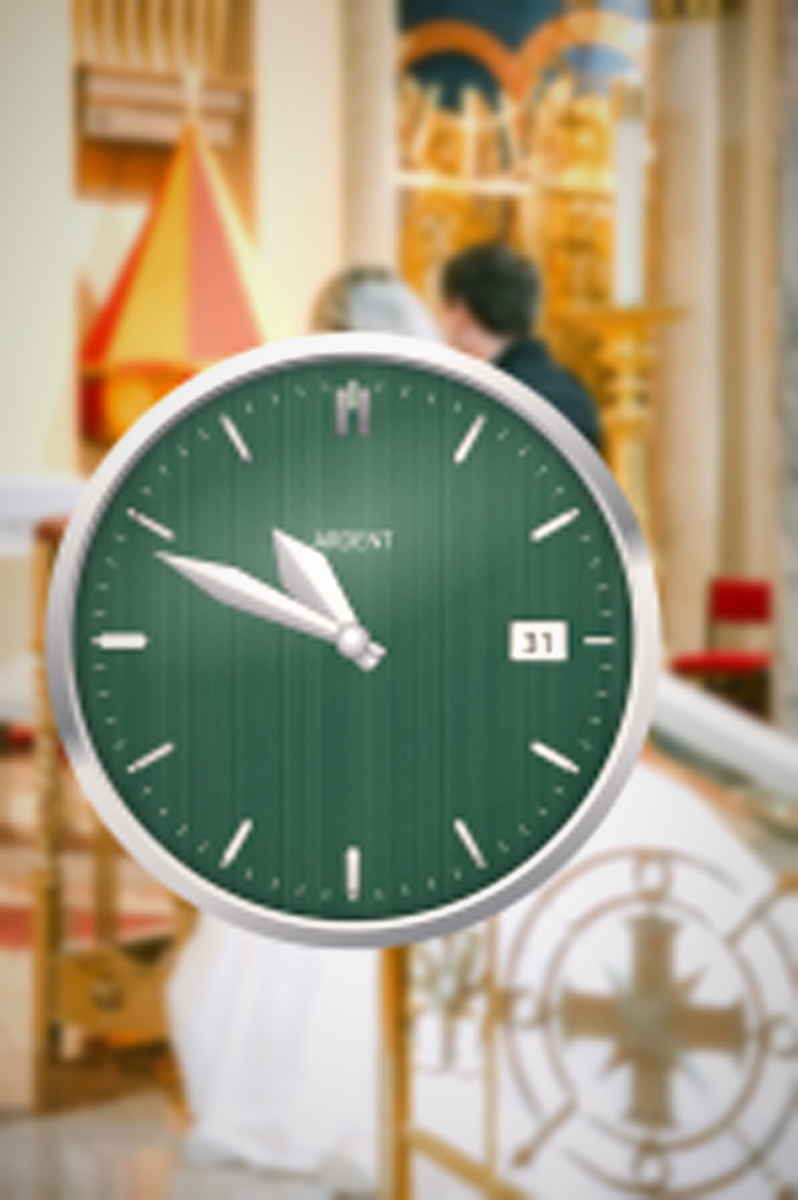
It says 10 h 49 min
